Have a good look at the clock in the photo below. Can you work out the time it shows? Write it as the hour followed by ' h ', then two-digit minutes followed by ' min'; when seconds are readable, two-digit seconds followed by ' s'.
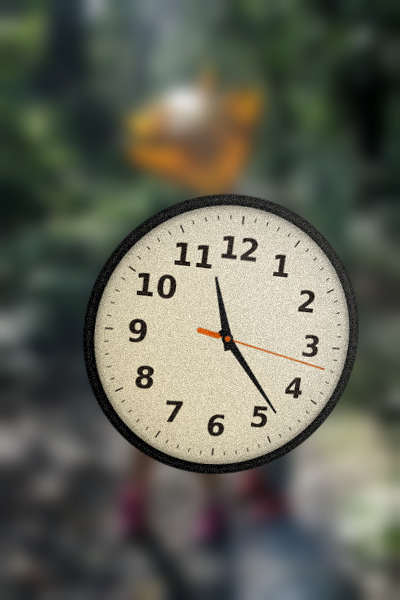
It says 11 h 23 min 17 s
